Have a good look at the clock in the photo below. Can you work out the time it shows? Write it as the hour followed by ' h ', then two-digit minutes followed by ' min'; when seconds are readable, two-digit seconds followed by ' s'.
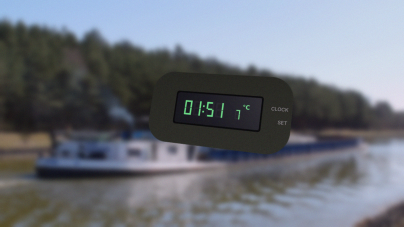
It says 1 h 51 min
